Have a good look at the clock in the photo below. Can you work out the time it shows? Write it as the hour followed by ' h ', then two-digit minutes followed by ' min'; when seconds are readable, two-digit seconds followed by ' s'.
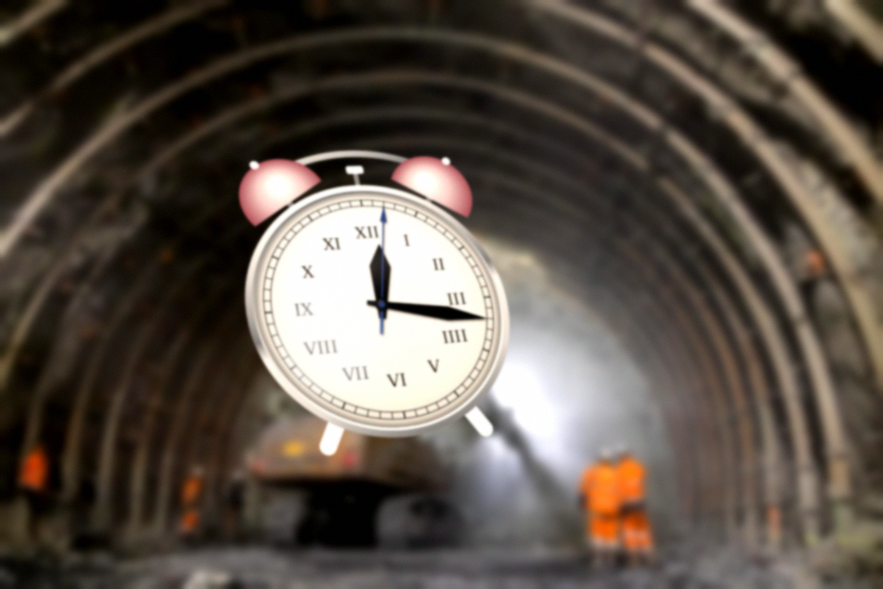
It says 12 h 17 min 02 s
